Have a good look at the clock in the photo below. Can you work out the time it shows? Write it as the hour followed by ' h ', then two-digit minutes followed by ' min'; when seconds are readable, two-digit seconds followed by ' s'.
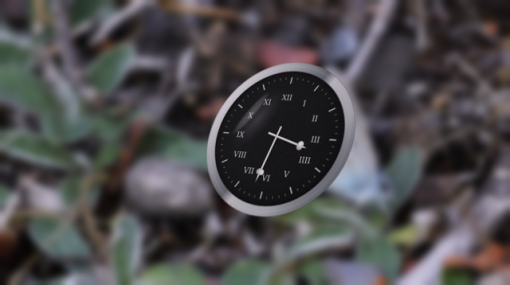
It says 3 h 32 min
